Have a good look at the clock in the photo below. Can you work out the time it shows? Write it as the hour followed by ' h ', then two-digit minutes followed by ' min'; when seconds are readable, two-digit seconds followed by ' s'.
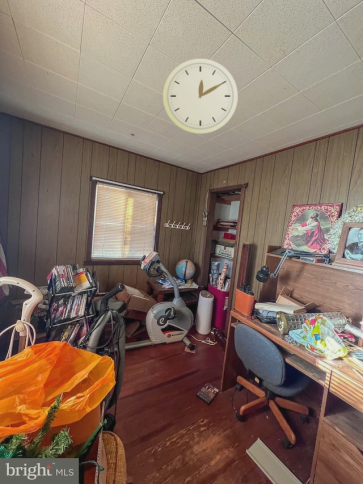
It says 12 h 10 min
